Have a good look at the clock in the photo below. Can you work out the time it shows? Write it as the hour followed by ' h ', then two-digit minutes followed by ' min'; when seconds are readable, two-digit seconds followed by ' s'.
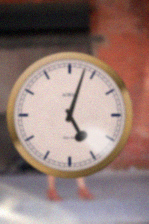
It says 5 h 03 min
